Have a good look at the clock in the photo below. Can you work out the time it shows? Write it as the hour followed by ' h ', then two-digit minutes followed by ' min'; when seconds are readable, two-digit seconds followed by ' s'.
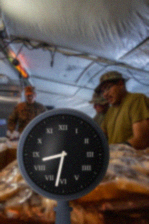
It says 8 h 32 min
